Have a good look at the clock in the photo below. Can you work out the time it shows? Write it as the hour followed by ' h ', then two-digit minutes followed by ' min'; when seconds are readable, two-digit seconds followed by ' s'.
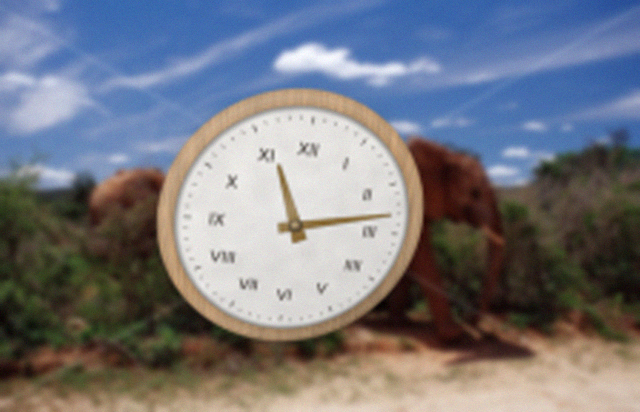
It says 11 h 13 min
